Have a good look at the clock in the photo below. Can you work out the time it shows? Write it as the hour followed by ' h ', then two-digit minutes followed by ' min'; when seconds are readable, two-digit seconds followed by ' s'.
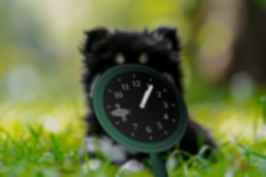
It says 1 h 06 min
